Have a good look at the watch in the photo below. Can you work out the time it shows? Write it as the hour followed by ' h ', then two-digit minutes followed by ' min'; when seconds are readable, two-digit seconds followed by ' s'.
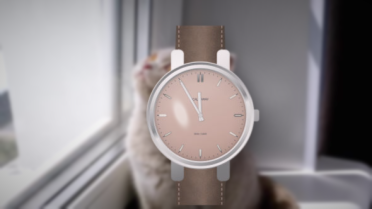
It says 11 h 55 min
